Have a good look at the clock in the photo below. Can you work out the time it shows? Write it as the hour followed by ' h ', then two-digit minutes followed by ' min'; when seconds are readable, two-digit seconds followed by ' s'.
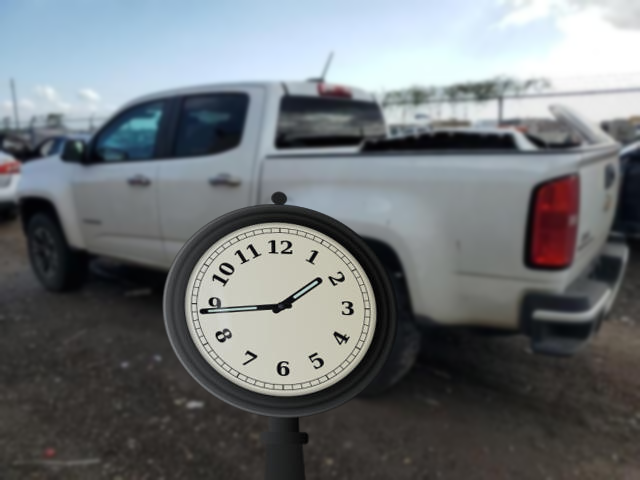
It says 1 h 44 min
